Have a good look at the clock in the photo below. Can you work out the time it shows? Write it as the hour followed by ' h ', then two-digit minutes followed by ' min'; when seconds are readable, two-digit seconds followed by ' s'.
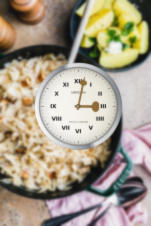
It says 3 h 02 min
